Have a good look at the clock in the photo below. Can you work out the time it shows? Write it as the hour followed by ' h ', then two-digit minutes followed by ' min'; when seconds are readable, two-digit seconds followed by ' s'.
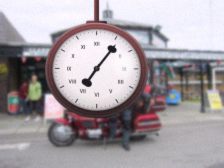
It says 7 h 06 min
